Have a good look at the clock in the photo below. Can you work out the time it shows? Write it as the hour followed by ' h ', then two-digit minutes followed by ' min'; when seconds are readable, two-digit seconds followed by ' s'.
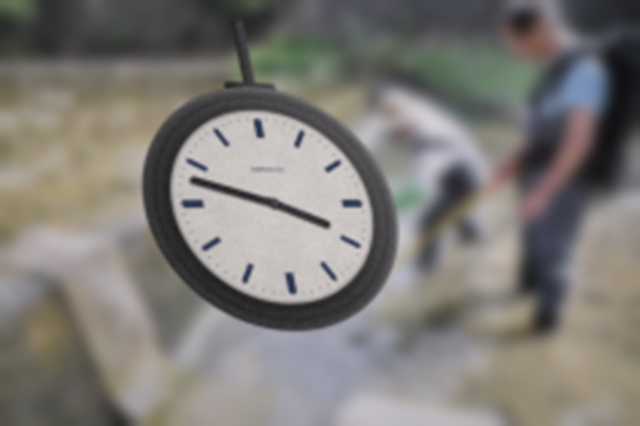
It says 3 h 48 min
